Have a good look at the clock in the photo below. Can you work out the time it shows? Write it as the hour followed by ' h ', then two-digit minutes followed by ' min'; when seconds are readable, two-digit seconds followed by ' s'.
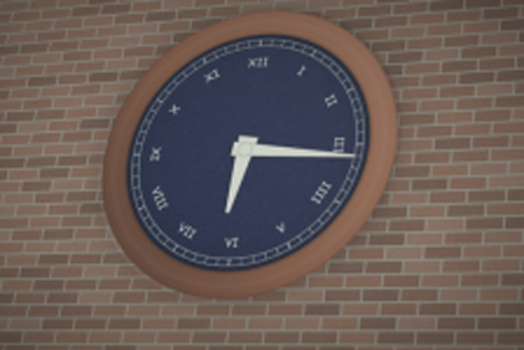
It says 6 h 16 min
